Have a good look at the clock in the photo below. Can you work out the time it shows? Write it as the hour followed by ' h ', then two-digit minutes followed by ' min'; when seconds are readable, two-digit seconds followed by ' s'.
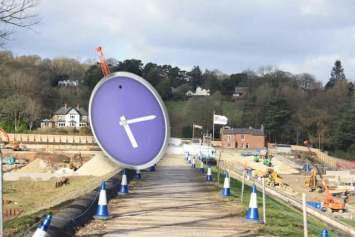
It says 5 h 13 min
